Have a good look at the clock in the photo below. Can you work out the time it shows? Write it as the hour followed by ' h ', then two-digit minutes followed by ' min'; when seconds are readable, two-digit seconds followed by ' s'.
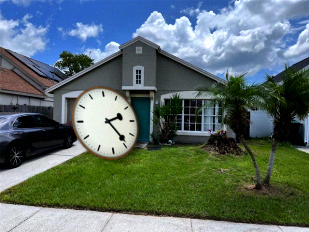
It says 2 h 24 min
